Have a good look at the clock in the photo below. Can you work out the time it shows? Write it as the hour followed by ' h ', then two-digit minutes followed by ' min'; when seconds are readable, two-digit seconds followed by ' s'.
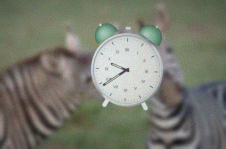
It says 9 h 39 min
